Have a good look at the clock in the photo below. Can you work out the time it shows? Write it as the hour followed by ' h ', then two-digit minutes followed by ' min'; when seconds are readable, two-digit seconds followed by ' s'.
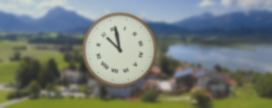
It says 11 h 01 min
